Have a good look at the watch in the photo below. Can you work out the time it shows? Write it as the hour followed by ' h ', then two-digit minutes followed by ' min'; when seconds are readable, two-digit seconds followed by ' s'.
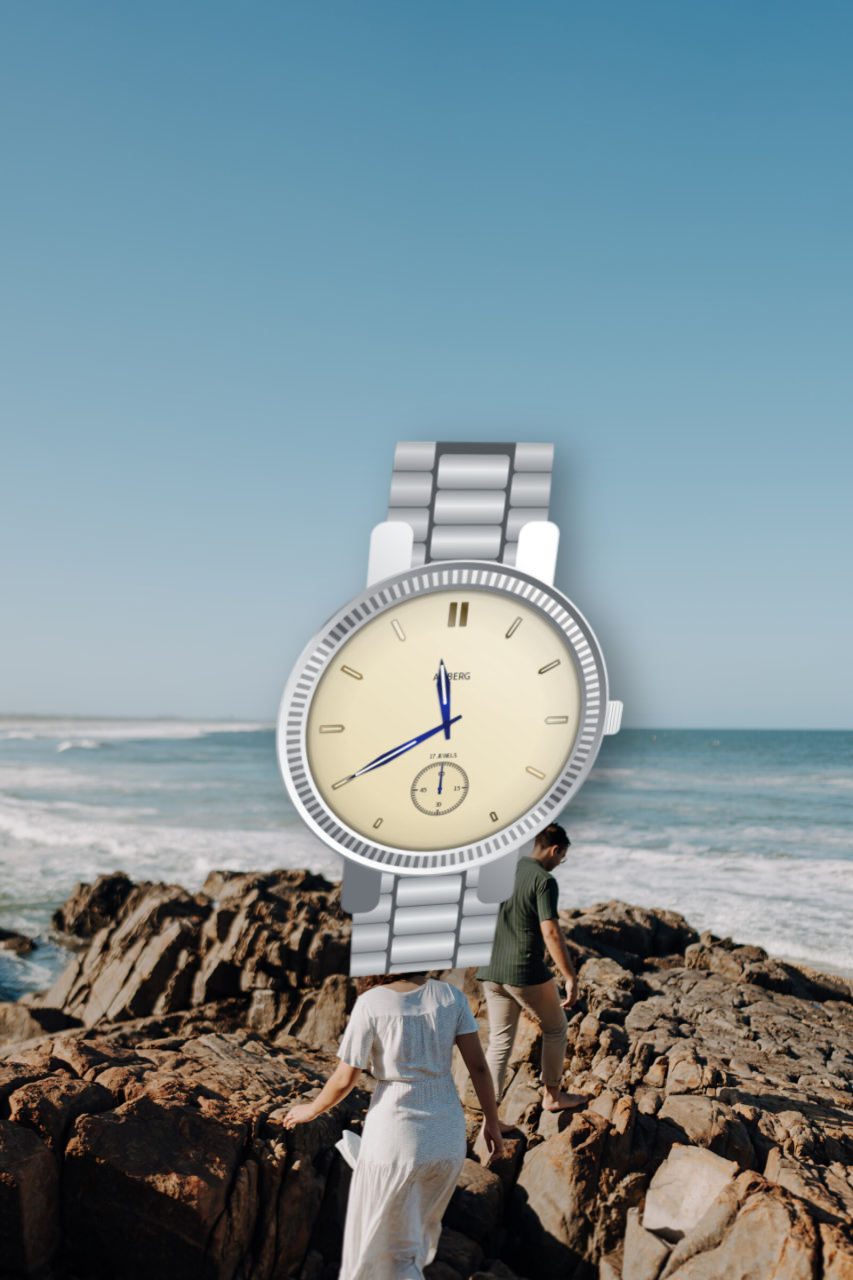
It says 11 h 40 min
